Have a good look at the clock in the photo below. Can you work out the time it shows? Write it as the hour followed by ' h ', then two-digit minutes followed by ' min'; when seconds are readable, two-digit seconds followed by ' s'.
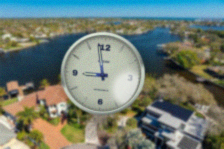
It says 8 h 58 min
